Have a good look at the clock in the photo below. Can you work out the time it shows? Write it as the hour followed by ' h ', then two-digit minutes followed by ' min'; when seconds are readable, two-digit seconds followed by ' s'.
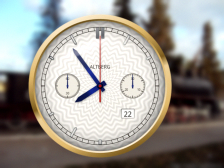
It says 7 h 54 min
